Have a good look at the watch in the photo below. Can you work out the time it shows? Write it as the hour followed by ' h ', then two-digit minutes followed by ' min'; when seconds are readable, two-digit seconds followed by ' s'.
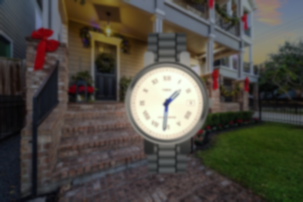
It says 1 h 31 min
